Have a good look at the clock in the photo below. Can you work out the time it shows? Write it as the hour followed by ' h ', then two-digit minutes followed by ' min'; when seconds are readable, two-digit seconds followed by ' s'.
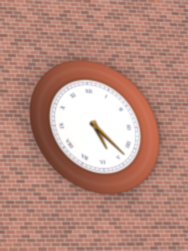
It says 5 h 23 min
